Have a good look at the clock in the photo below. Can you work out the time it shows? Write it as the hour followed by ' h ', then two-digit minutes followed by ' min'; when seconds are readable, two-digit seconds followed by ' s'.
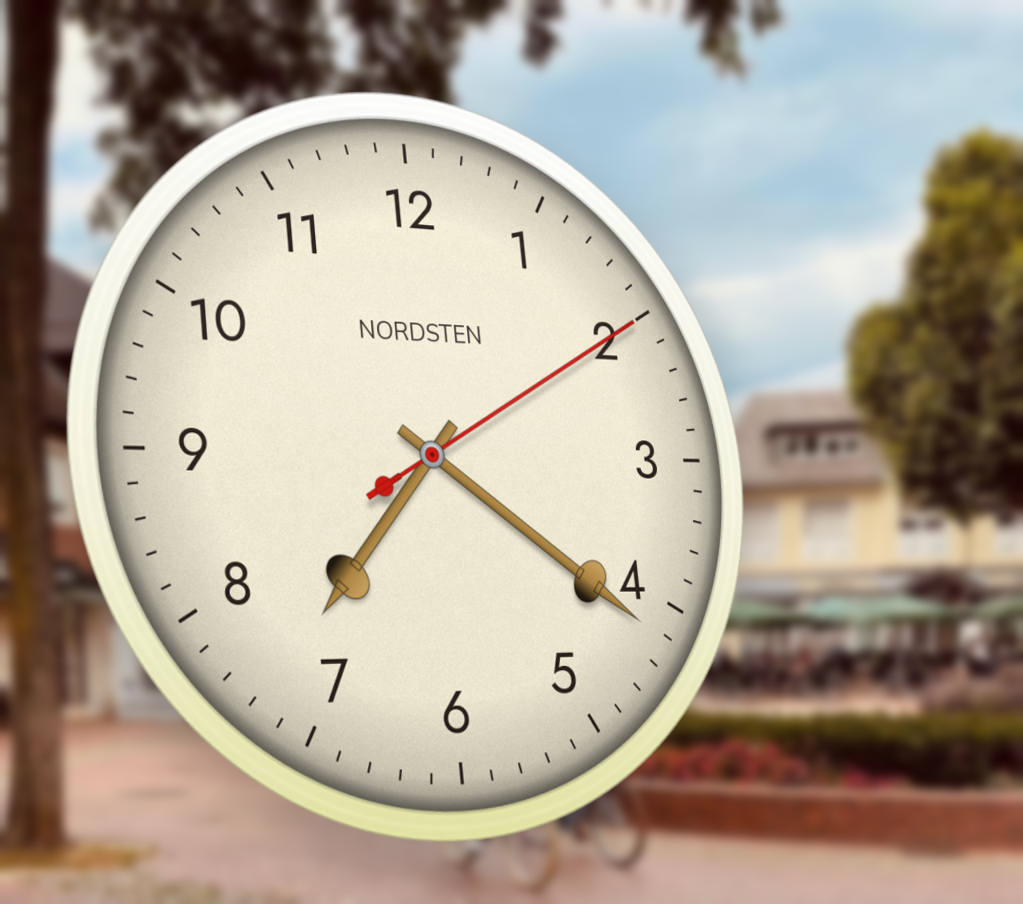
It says 7 h 21 min 10 s
